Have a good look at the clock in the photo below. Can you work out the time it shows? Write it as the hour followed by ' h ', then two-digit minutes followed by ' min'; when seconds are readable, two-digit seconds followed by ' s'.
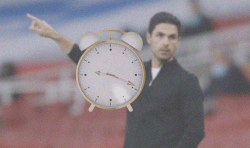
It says 9 h 19 min
